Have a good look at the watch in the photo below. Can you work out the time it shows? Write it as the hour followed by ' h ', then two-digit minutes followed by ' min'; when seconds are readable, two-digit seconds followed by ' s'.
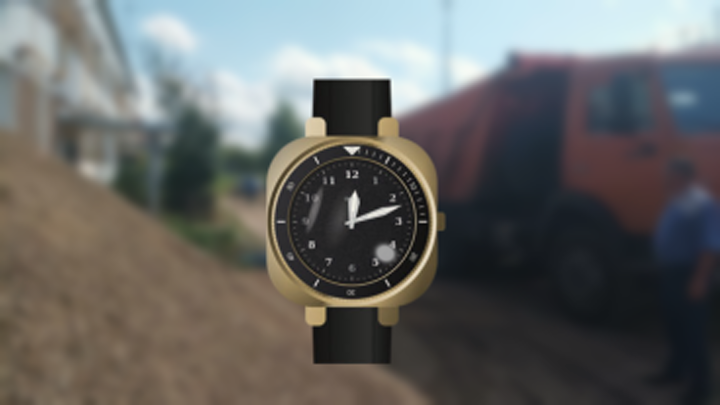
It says 12 h 12 min
